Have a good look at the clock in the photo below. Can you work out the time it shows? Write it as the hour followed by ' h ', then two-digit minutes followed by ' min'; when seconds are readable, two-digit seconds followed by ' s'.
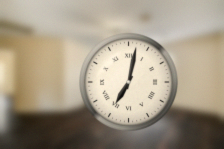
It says 7 h 02 min
